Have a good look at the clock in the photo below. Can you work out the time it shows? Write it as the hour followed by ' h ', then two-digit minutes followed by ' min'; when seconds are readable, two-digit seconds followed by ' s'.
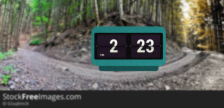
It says 2 h 23 min
